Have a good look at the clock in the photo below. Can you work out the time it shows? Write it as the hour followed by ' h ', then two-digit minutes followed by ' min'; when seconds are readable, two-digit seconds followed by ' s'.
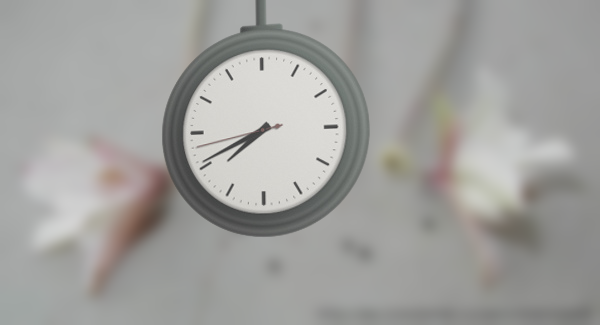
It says 7 h 40 min 43 s
